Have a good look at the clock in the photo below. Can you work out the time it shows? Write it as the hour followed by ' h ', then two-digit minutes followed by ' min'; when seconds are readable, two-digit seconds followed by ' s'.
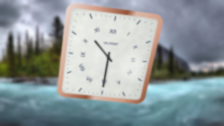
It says 10 h 30 min
